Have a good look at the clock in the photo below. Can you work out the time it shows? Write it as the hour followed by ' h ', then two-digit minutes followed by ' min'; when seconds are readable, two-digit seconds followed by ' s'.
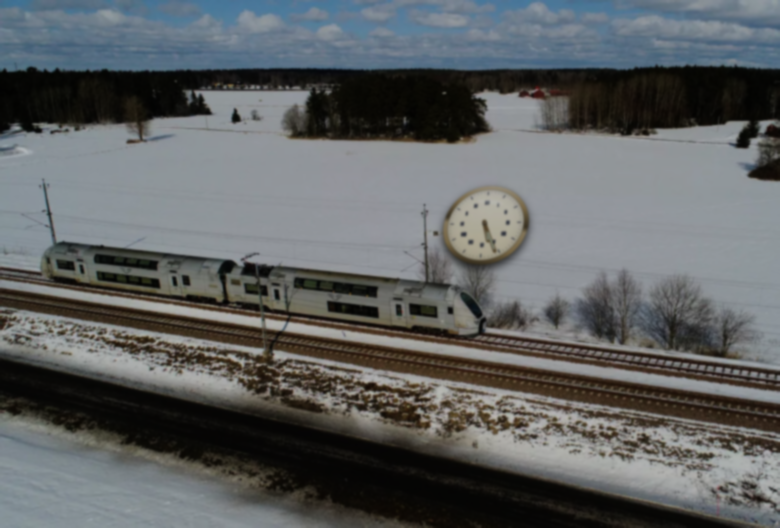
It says 5 h 26 min
